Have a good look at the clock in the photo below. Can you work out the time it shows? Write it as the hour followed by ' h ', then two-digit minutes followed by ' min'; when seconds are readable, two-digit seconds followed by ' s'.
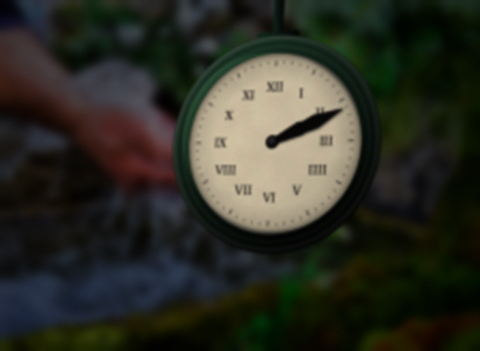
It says 2 h 11 min
